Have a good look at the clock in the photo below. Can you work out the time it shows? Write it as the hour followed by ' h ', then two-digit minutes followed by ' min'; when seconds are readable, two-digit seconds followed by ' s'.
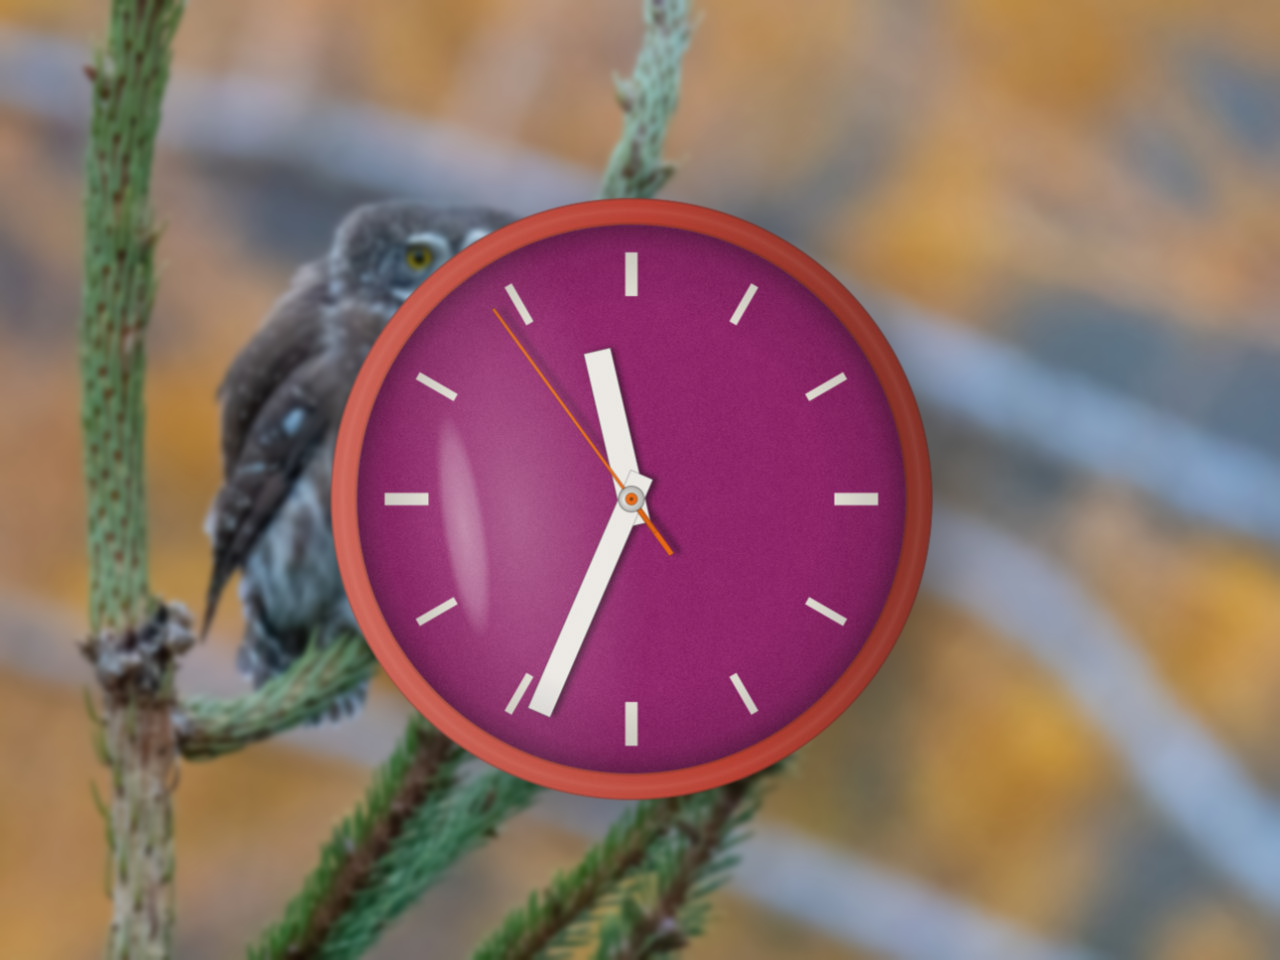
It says 11 h 33 min 54 s
